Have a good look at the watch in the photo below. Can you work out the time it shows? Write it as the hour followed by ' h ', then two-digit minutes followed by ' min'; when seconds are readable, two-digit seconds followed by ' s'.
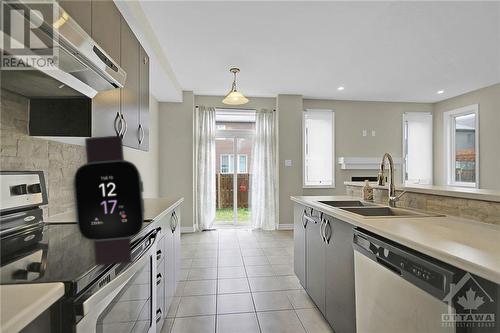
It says 12 h 17 min
